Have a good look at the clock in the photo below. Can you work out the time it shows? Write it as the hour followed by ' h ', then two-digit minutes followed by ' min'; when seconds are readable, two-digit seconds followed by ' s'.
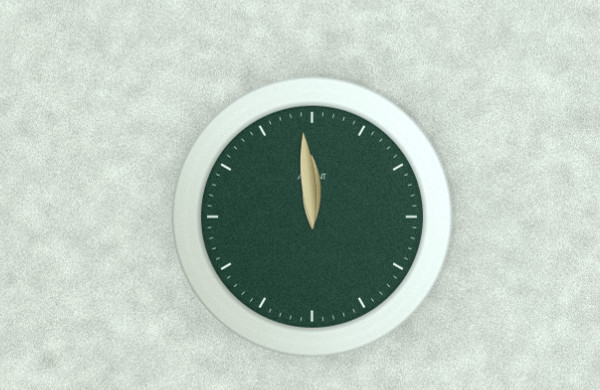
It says 11 h 59 min
